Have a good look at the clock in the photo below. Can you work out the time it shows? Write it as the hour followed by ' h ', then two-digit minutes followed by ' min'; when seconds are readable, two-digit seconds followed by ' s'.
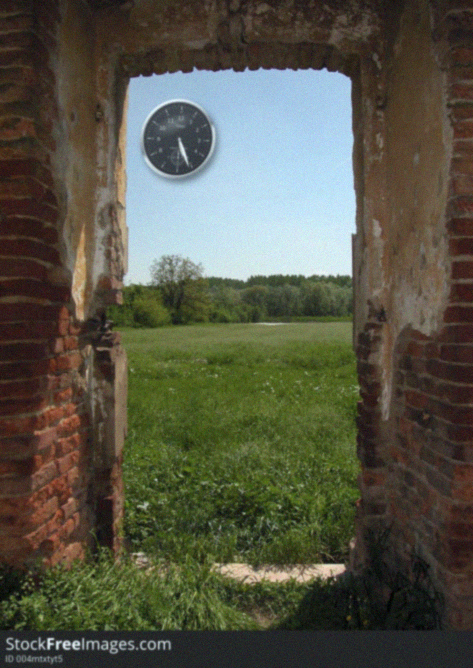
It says 5 h 26 min
